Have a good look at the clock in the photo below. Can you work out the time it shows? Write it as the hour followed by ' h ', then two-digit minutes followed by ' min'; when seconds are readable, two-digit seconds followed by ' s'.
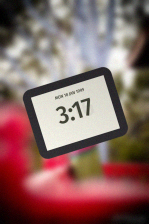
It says 3 h 17 min
